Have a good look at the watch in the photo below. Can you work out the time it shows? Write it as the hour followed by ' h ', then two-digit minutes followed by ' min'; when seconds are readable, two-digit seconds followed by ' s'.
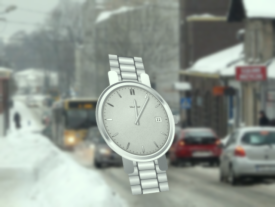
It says 12 h 06 min
